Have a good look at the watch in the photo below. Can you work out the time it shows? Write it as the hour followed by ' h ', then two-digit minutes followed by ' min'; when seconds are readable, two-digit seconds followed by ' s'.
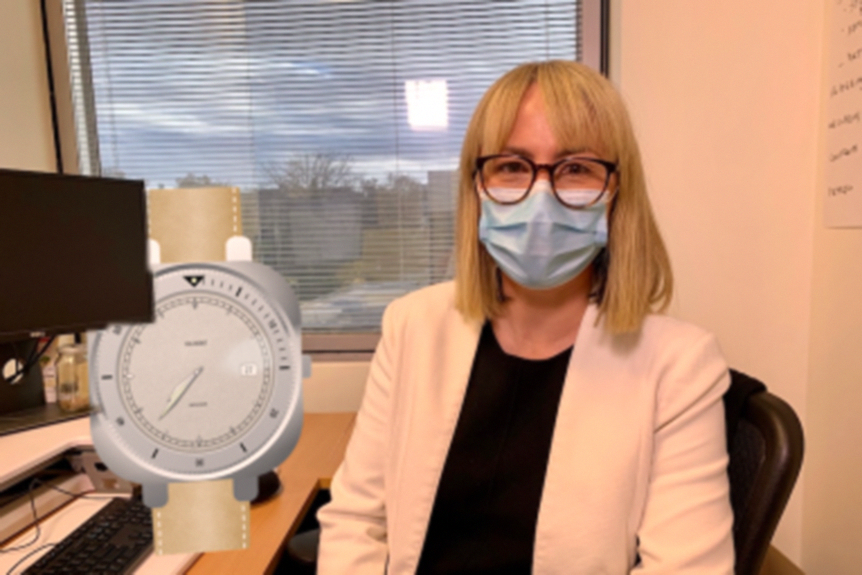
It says 7 h 37 min
